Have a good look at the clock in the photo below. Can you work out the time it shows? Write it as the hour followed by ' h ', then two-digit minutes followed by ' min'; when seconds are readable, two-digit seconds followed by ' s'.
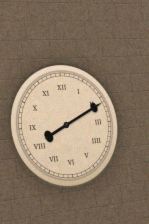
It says 8 h 11 min
